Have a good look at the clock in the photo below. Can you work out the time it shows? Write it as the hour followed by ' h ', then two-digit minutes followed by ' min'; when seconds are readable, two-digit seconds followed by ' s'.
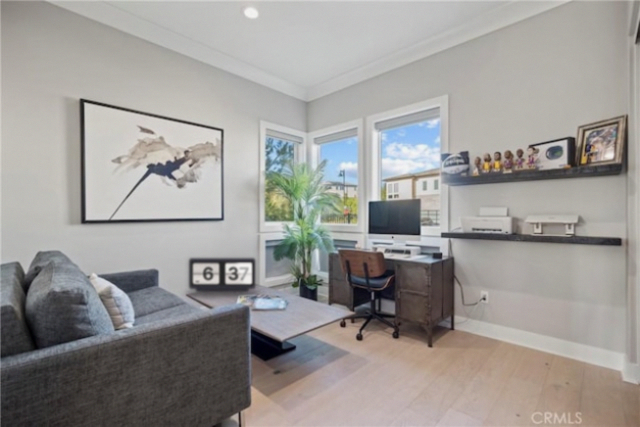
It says 6 h 37 min
